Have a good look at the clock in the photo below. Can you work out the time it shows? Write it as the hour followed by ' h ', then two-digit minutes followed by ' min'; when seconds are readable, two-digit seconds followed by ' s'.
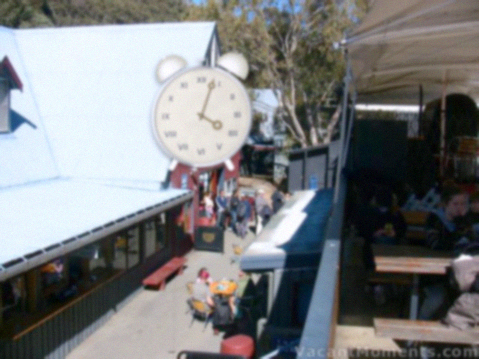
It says 4 h 03 min
